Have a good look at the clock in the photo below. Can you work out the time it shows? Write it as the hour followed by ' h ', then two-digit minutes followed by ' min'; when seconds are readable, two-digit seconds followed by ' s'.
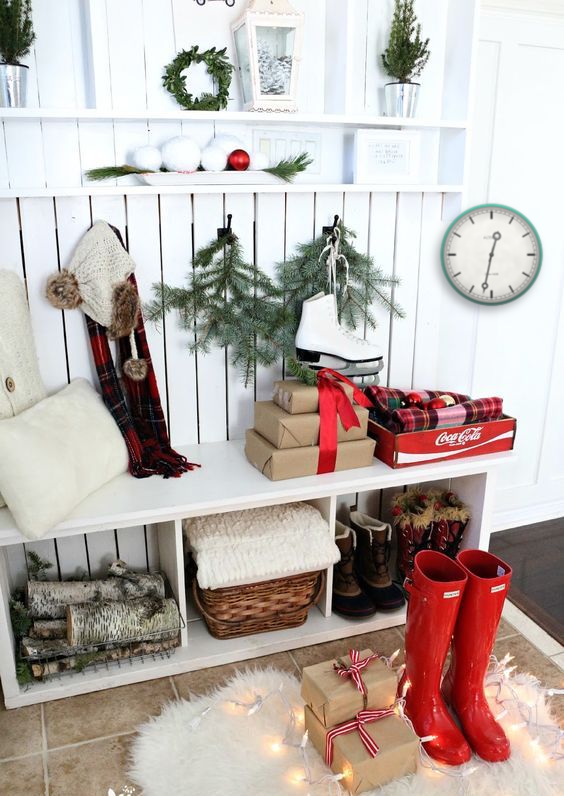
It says 12 h 32 min
